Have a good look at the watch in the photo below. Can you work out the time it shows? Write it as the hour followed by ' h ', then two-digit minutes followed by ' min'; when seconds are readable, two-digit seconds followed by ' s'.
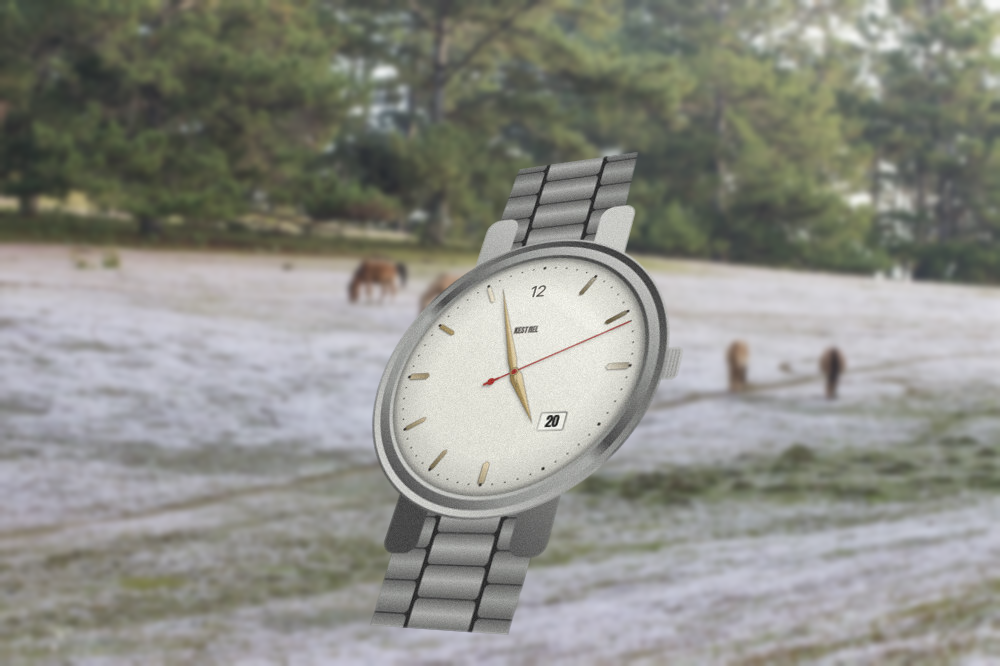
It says 4 h 56 min 11 s
